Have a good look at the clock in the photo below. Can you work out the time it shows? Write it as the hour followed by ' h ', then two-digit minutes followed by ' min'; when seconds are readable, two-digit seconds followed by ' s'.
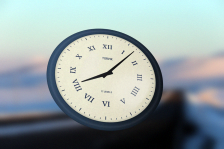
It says 8 h 07 min
